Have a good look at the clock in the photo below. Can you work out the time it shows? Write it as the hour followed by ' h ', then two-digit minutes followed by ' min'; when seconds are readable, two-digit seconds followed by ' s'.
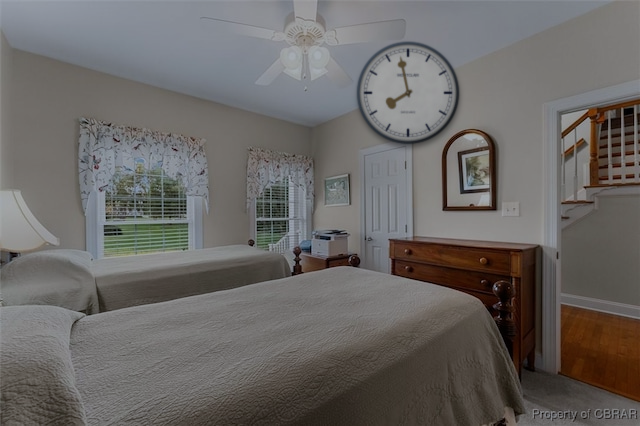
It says 7 h 58 min
